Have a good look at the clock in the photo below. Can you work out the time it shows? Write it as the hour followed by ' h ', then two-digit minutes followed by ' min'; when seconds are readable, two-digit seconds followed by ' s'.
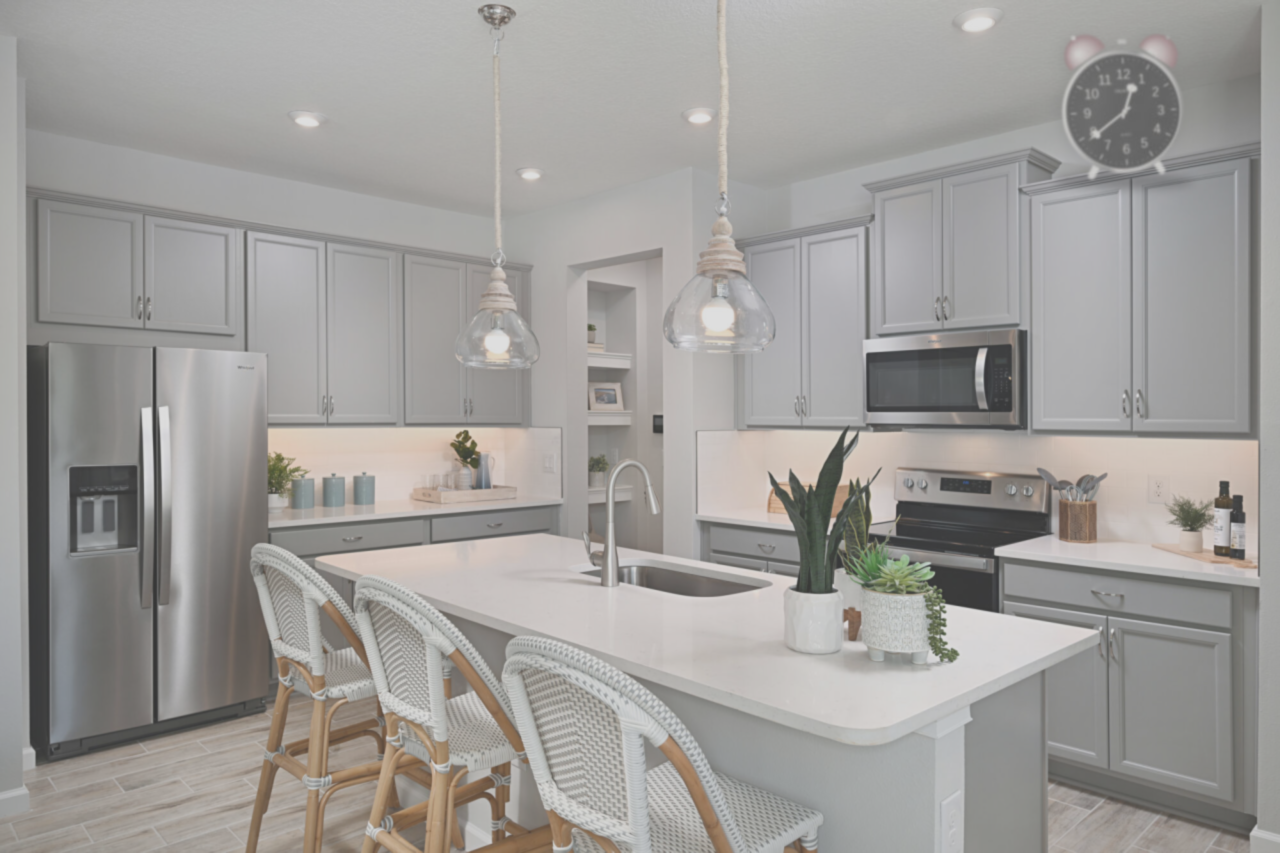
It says 12 h 39 min
